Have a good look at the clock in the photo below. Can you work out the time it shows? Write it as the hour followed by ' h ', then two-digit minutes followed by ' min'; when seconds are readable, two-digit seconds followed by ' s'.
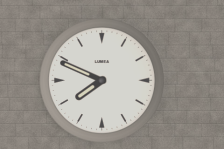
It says 7 h 49 min
